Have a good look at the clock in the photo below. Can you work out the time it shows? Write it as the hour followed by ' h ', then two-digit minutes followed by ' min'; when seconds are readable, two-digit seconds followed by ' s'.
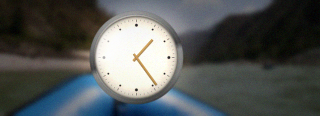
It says 1 h 24 min
